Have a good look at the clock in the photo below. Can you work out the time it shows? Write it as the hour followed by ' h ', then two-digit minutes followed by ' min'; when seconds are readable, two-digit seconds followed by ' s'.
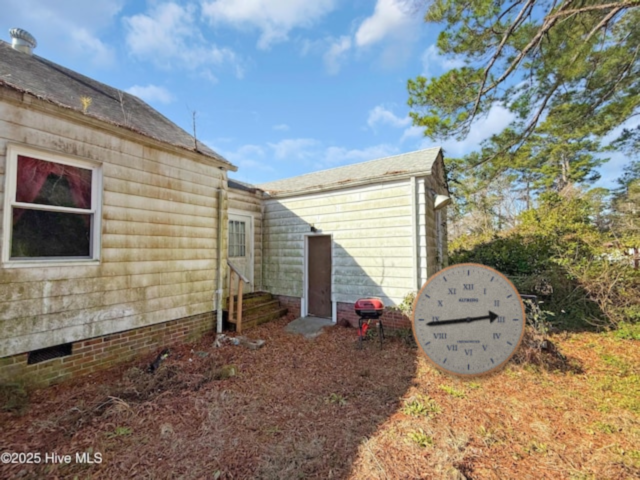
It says 2 h 44 min
